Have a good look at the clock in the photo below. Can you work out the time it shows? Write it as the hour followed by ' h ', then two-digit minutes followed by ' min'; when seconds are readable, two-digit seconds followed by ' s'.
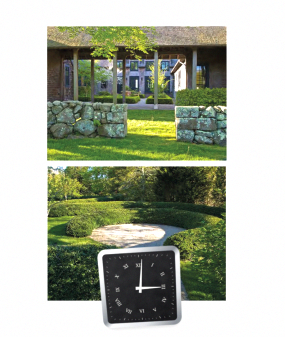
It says 3 h 01 min
